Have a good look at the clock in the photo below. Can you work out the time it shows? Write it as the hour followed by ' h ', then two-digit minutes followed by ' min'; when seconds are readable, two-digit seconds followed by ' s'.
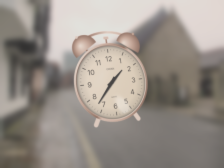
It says 1 h 37 min
